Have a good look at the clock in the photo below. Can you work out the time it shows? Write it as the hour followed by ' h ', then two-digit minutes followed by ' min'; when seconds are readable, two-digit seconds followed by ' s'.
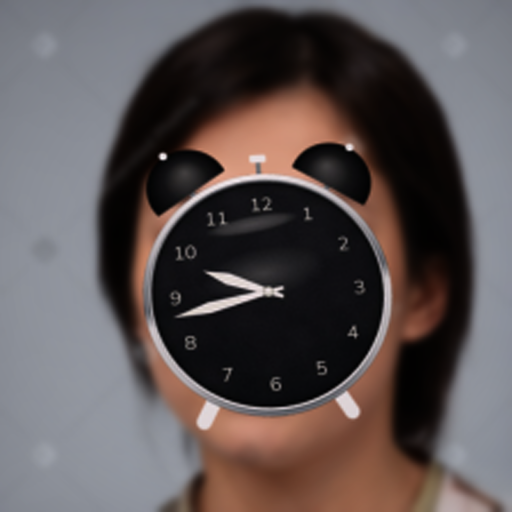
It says 9 h 43 min
